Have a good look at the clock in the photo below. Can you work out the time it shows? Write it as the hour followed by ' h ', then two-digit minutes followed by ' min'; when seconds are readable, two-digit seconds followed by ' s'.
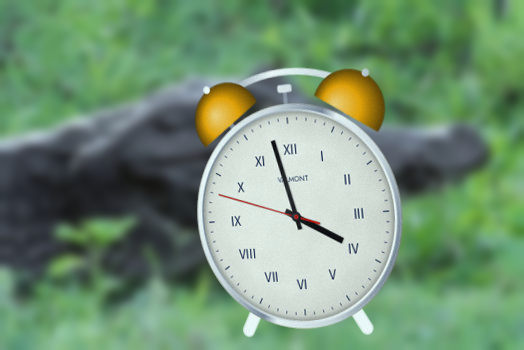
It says 3 h 57 min 48 s
